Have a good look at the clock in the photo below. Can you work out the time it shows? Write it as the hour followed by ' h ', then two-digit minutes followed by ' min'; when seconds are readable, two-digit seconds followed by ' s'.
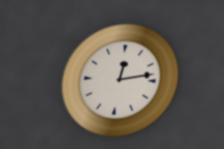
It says 12 h 13 min
